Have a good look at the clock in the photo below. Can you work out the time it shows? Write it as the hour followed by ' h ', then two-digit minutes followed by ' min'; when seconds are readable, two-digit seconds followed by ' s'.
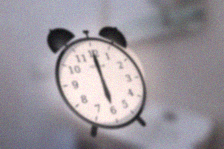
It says 6 h 00 min
